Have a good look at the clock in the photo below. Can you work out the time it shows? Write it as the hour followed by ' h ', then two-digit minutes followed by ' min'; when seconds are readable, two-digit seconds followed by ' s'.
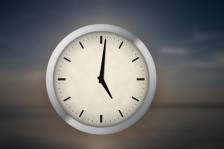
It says 5 h 01 min
